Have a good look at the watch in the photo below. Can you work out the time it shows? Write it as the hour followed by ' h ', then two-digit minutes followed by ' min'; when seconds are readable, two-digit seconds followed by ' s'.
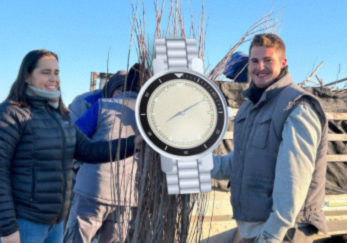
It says 8 h 10 min
